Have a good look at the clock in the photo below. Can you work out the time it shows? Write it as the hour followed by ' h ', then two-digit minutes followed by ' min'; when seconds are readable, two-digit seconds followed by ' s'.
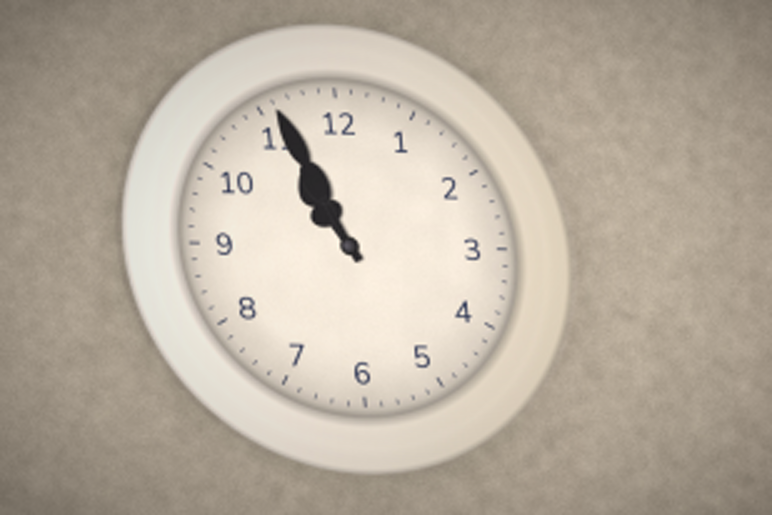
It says 10 h 56 min
